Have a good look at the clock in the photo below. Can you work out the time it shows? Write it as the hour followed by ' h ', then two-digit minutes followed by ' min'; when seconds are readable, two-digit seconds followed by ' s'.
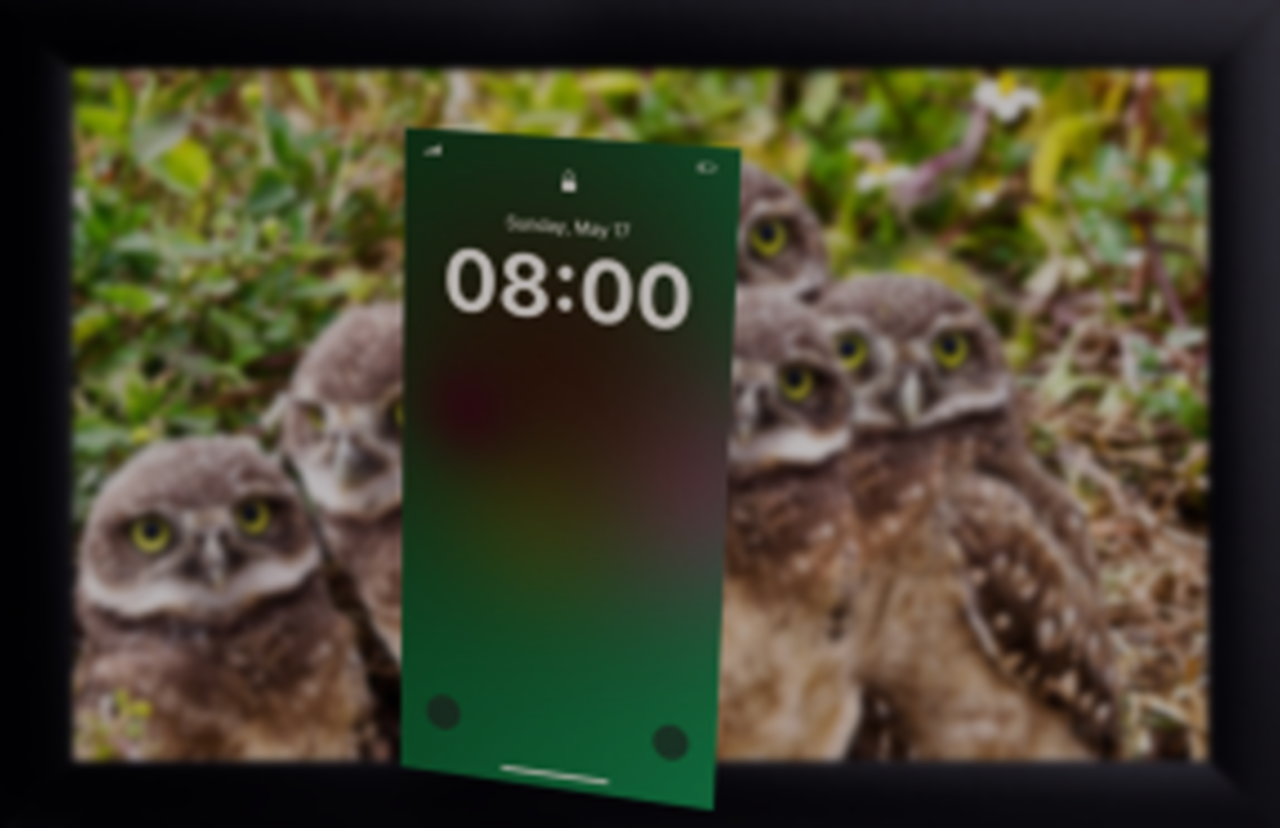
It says 8 h 00 min
